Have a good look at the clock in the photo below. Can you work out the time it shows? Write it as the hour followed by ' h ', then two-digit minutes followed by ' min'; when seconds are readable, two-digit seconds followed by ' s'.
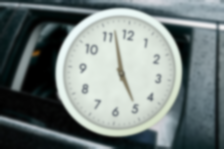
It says 4 h 57 min
